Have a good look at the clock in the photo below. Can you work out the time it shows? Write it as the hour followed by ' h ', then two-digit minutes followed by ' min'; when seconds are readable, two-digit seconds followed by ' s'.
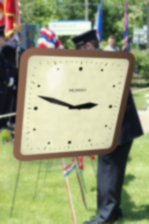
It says 2 h 48 min
